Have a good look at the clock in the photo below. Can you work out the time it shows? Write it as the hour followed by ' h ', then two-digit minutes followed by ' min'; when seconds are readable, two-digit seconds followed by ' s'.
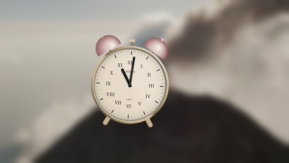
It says 11 h 01 min
